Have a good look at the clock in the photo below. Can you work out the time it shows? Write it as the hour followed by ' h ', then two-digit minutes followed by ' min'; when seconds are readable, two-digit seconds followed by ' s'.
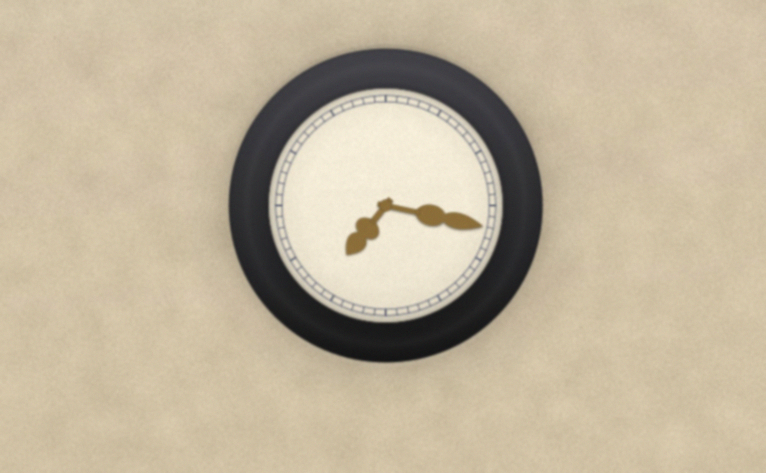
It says 7 h 17 min
